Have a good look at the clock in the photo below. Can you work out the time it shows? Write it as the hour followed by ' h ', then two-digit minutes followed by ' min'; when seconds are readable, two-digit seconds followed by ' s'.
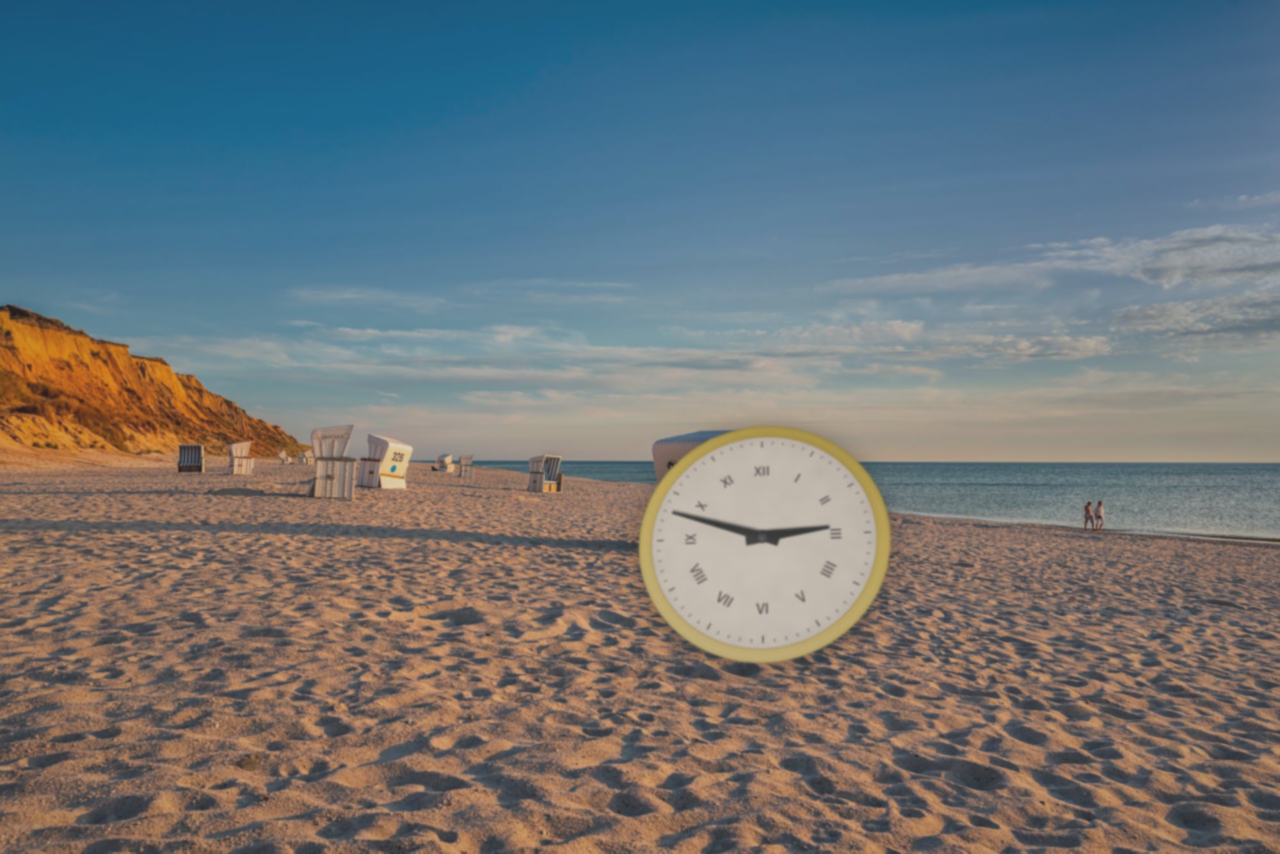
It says 2 h 48 min
